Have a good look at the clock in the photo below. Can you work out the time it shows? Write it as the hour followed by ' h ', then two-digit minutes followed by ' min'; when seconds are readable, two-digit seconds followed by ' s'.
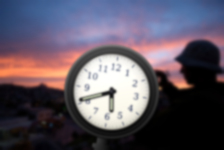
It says 5 h 41 min
